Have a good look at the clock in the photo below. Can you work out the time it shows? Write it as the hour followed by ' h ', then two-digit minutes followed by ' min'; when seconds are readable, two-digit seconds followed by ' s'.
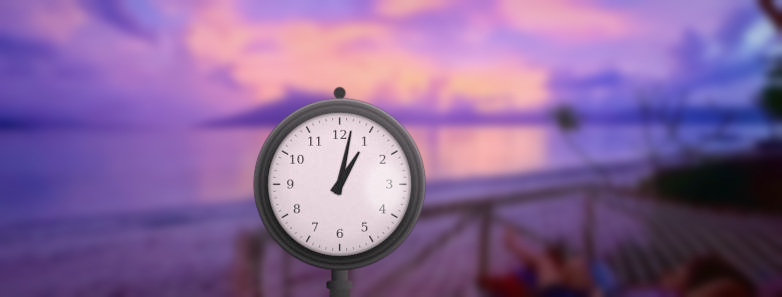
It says 1 h 02 min
